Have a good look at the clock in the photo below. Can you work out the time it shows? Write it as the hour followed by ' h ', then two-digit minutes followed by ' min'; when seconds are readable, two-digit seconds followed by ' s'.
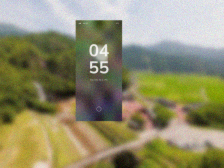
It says 4 h 55 min
